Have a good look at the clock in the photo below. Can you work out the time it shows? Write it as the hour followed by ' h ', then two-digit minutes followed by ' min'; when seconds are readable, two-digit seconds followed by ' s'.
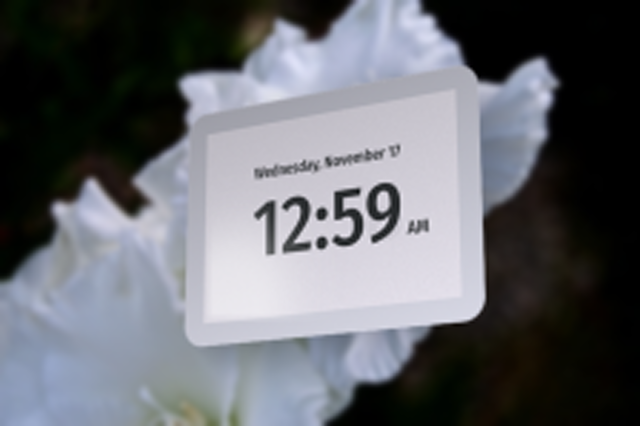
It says 12 h 59 min
